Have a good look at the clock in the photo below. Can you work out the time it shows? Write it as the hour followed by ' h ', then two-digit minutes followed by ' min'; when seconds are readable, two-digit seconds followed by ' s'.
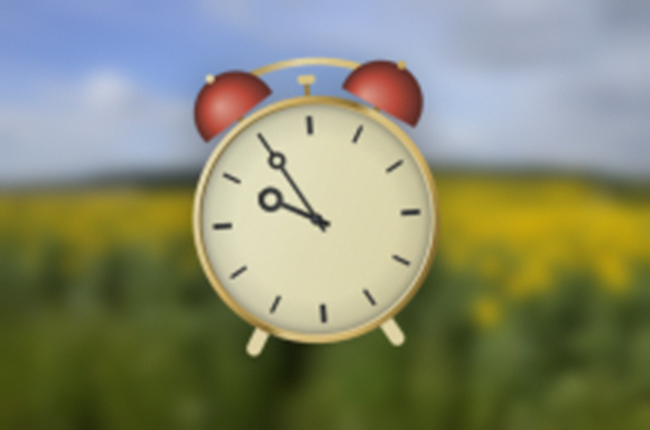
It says 9 h 55 min
